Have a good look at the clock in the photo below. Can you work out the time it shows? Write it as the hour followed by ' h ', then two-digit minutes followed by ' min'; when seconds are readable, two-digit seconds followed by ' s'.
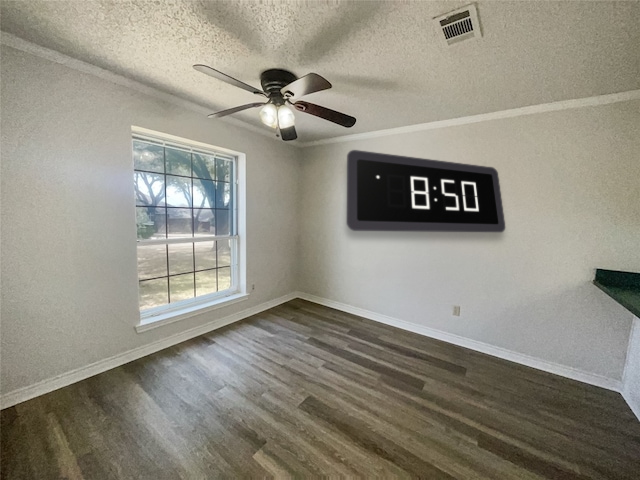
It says 8 h 50 min
